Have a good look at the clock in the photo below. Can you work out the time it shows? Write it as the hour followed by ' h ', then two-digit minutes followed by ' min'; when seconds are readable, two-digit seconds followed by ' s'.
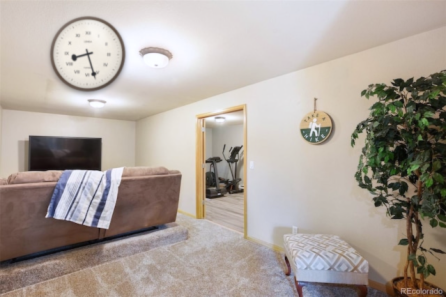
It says 8 h 27 min
